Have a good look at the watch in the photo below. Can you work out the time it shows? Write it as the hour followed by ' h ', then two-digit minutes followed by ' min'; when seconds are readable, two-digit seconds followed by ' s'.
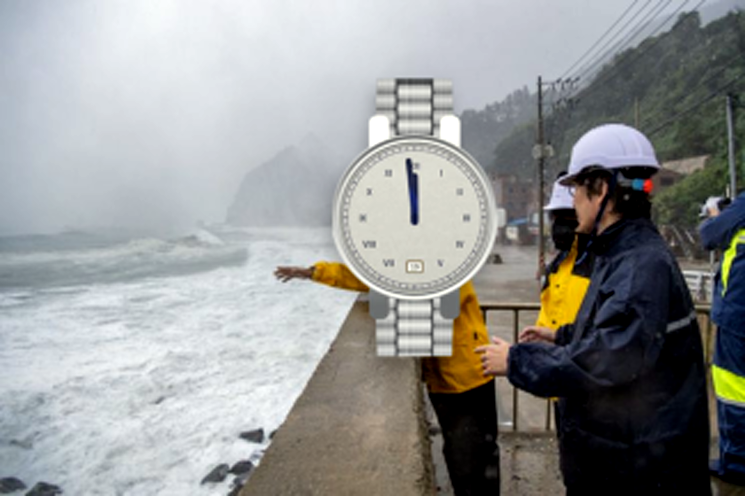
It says 11 h 59 min
